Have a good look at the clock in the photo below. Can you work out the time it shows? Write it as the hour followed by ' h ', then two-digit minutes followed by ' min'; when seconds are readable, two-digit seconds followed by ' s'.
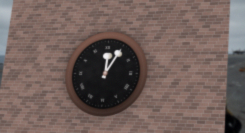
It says 12 h 05 min
